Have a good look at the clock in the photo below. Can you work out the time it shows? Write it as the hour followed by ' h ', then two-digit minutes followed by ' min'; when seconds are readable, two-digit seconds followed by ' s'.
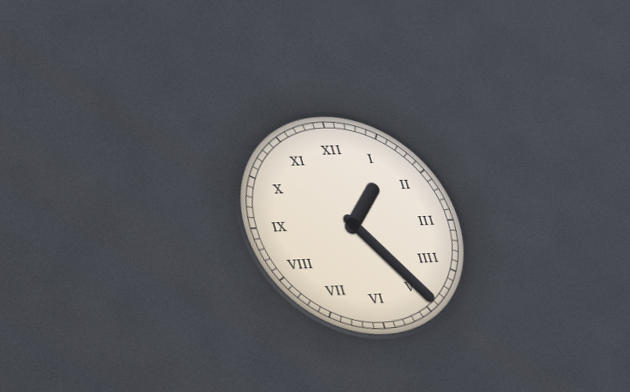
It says 1 h 24 min
